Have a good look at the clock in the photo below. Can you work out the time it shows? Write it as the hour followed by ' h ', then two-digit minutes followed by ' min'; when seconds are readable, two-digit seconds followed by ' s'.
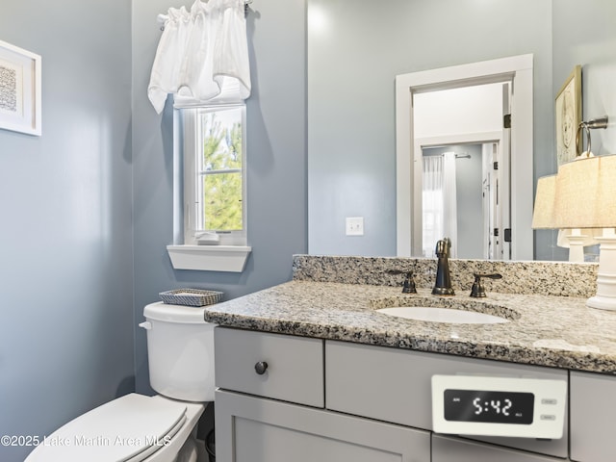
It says 5 h 42 min
